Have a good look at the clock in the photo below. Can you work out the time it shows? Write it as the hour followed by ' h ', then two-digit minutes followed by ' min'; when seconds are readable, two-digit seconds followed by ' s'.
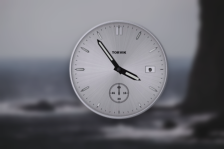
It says 3 h 54 min
